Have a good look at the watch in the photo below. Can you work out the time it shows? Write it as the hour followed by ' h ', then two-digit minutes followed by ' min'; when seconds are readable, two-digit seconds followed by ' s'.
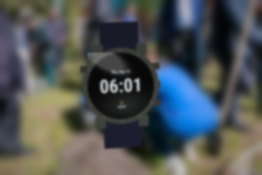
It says 6 h 01 min
